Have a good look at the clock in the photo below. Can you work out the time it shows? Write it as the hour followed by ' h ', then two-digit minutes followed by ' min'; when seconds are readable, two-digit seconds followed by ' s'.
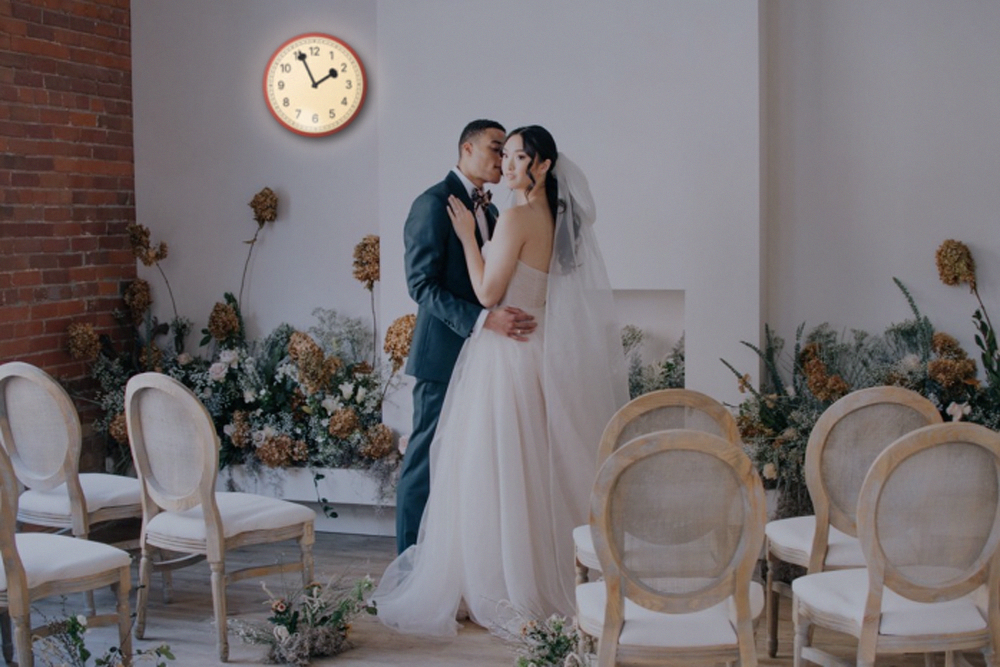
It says 1 h 56 min
